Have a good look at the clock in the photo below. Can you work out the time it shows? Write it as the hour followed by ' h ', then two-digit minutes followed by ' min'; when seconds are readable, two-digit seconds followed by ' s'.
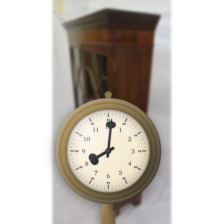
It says 8 h 01 min
